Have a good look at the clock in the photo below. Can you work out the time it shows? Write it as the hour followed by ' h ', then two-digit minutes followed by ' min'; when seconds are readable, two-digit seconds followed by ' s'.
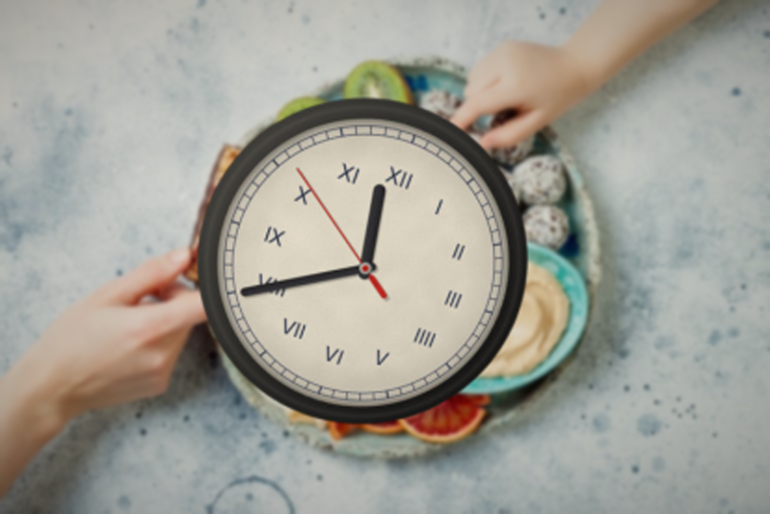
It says 11 h 39 min 51 s
